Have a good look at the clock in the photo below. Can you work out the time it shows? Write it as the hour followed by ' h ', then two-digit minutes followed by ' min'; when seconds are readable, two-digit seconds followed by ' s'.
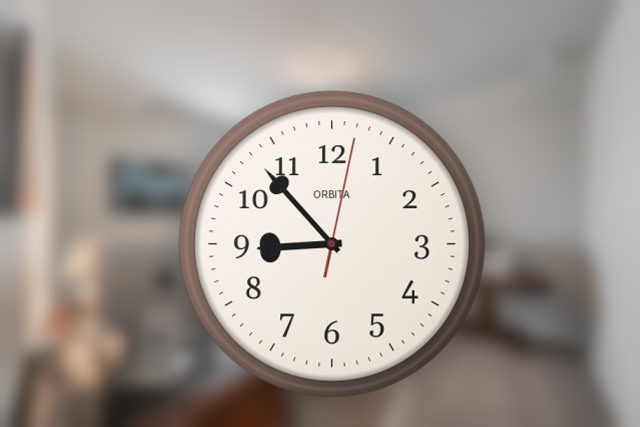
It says 8 h 53 min 02 s
